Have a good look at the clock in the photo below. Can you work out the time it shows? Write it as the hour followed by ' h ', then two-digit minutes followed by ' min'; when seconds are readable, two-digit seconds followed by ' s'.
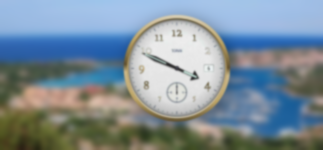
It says 3 h 49 min
